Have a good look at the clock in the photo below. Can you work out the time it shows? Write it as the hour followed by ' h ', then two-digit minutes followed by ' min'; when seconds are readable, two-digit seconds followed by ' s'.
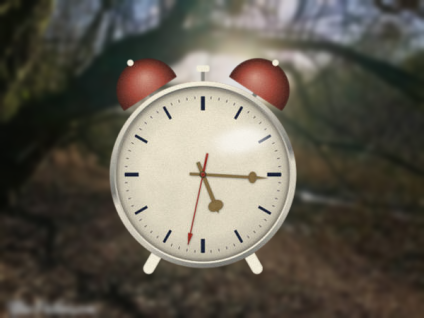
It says 5 h 15 min 32 s
